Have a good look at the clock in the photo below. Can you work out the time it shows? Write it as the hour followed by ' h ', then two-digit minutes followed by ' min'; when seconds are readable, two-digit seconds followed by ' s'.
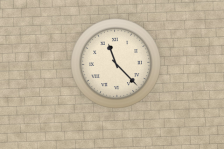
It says 11 h 23 min
